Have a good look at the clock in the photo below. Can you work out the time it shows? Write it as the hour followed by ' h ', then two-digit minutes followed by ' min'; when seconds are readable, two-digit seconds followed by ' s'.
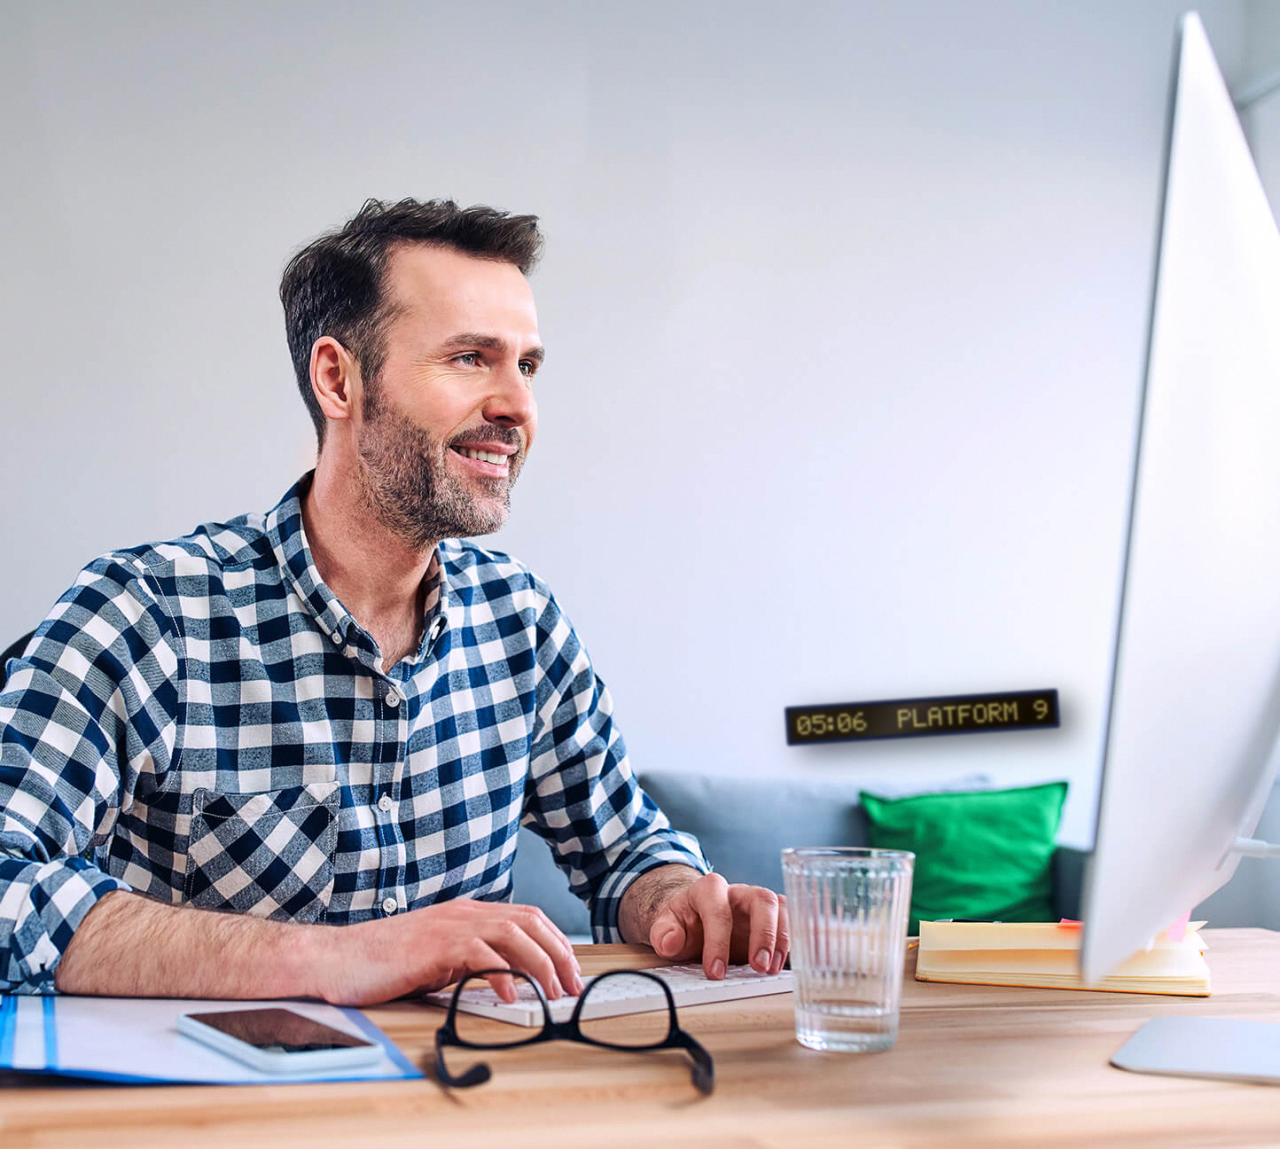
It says 5 h 06 min
